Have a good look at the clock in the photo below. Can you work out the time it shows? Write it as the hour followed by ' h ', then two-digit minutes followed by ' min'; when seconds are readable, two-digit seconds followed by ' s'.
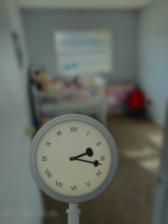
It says 2 h 17 min
